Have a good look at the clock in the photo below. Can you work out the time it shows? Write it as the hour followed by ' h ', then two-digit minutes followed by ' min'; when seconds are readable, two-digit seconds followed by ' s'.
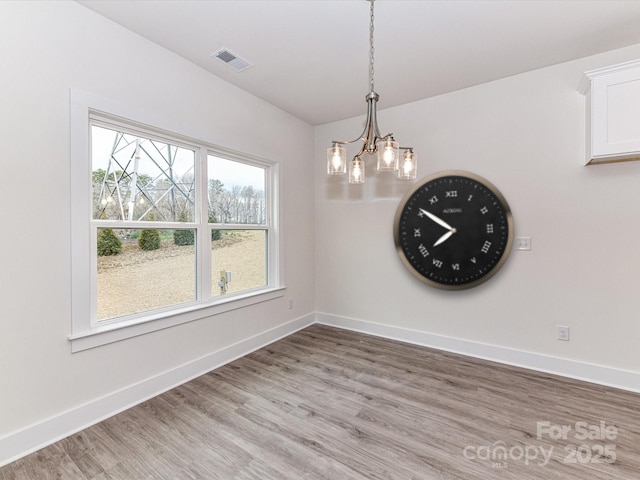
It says 7 h 51 min
